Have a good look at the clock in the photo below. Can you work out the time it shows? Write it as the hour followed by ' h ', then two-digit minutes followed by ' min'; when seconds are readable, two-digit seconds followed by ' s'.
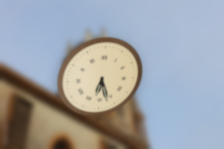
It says 6 h 27 min
